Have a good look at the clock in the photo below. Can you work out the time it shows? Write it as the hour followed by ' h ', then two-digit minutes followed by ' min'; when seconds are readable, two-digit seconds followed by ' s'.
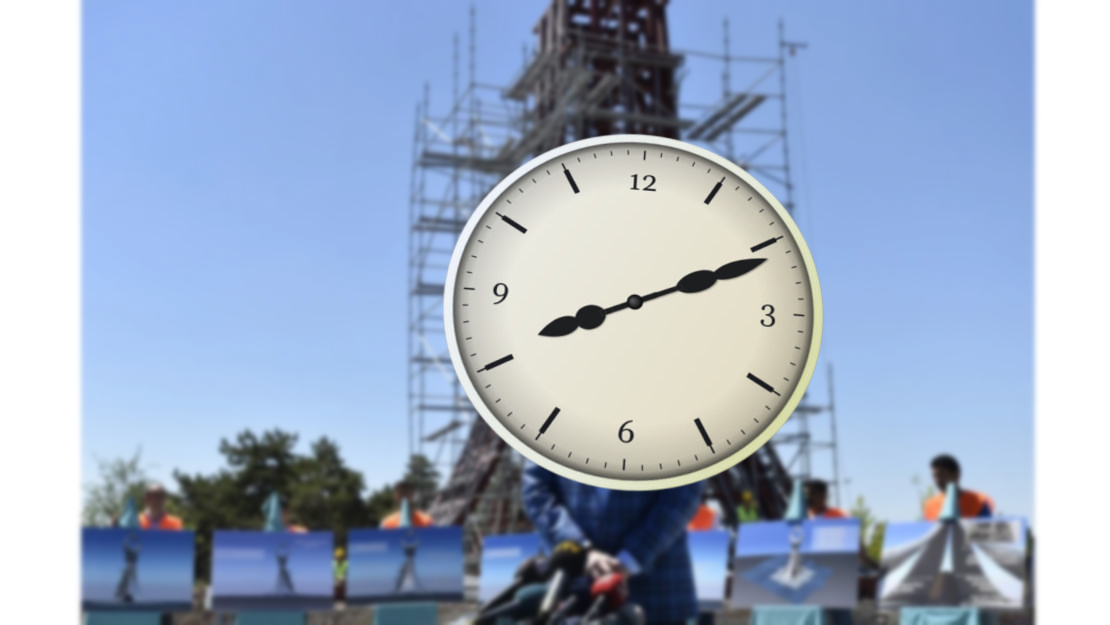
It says 8 h 11 min
